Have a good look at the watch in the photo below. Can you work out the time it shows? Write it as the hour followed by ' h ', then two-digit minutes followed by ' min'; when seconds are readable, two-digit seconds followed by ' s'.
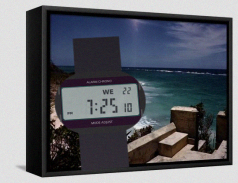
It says 7 h 25 min 10 s
